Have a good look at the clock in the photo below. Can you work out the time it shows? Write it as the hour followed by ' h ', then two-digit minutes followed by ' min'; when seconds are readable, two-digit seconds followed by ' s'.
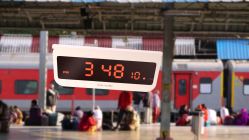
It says 3 h 48 min 10 s
